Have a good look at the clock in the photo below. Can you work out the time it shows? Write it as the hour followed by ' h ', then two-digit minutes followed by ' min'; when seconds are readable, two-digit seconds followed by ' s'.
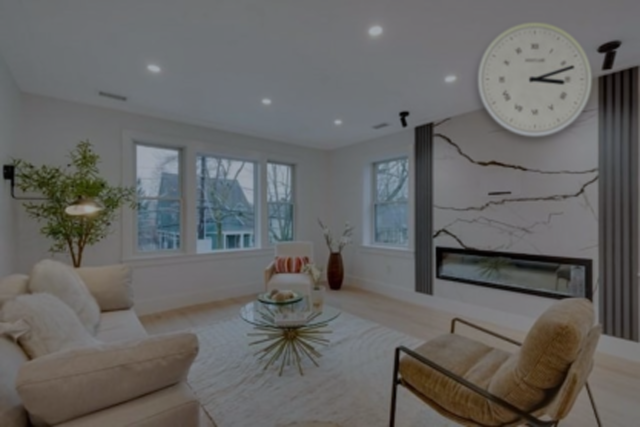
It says 3 h 12 min
